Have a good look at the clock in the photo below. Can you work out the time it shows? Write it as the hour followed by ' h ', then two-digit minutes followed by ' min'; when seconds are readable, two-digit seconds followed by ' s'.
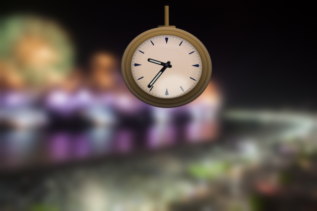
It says 9 h 36 min
